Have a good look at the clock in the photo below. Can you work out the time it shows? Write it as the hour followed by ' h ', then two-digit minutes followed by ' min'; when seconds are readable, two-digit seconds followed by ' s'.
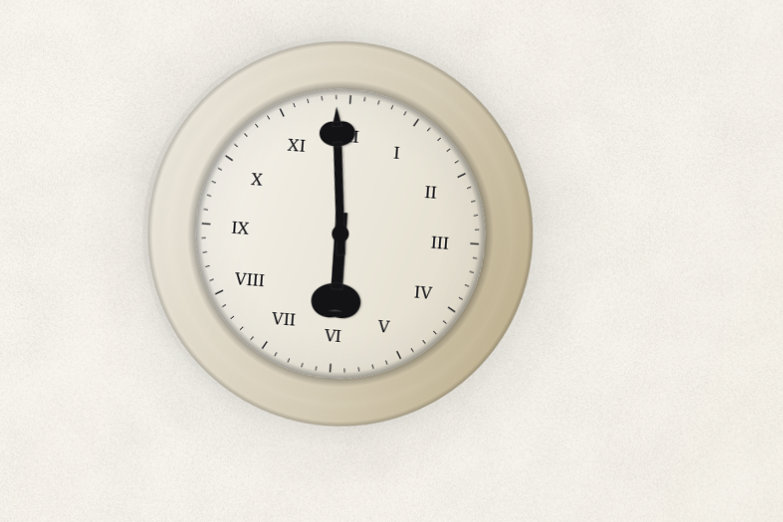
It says 5 h 59 min
